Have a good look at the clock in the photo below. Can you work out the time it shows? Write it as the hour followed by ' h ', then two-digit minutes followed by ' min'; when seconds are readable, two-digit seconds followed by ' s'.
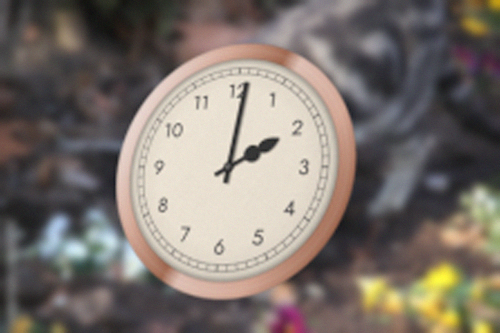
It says 2 h 01 min
